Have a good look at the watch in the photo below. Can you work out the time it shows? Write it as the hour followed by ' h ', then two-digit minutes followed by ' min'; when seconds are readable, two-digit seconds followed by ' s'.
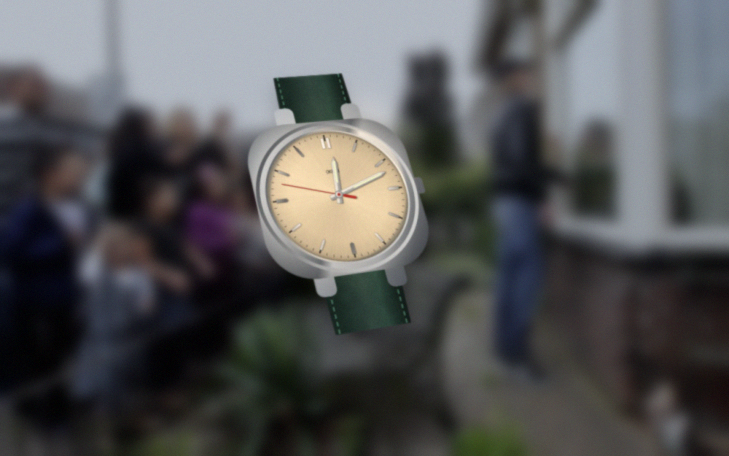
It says 12 h 11 min 48 s
